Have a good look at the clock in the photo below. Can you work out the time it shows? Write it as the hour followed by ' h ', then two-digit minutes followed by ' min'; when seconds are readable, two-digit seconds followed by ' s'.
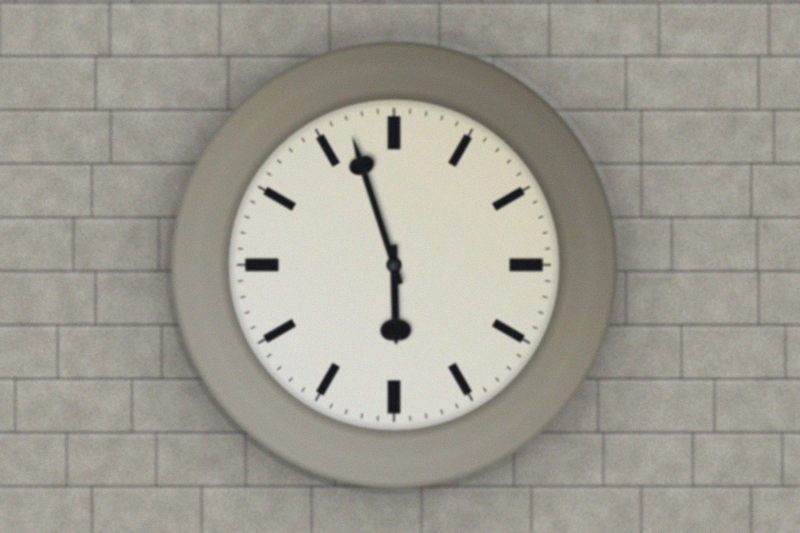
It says 5 h 57 min
